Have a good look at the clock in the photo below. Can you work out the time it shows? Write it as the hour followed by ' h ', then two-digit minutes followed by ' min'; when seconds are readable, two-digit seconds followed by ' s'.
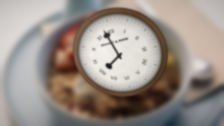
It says 7 h 58 min
